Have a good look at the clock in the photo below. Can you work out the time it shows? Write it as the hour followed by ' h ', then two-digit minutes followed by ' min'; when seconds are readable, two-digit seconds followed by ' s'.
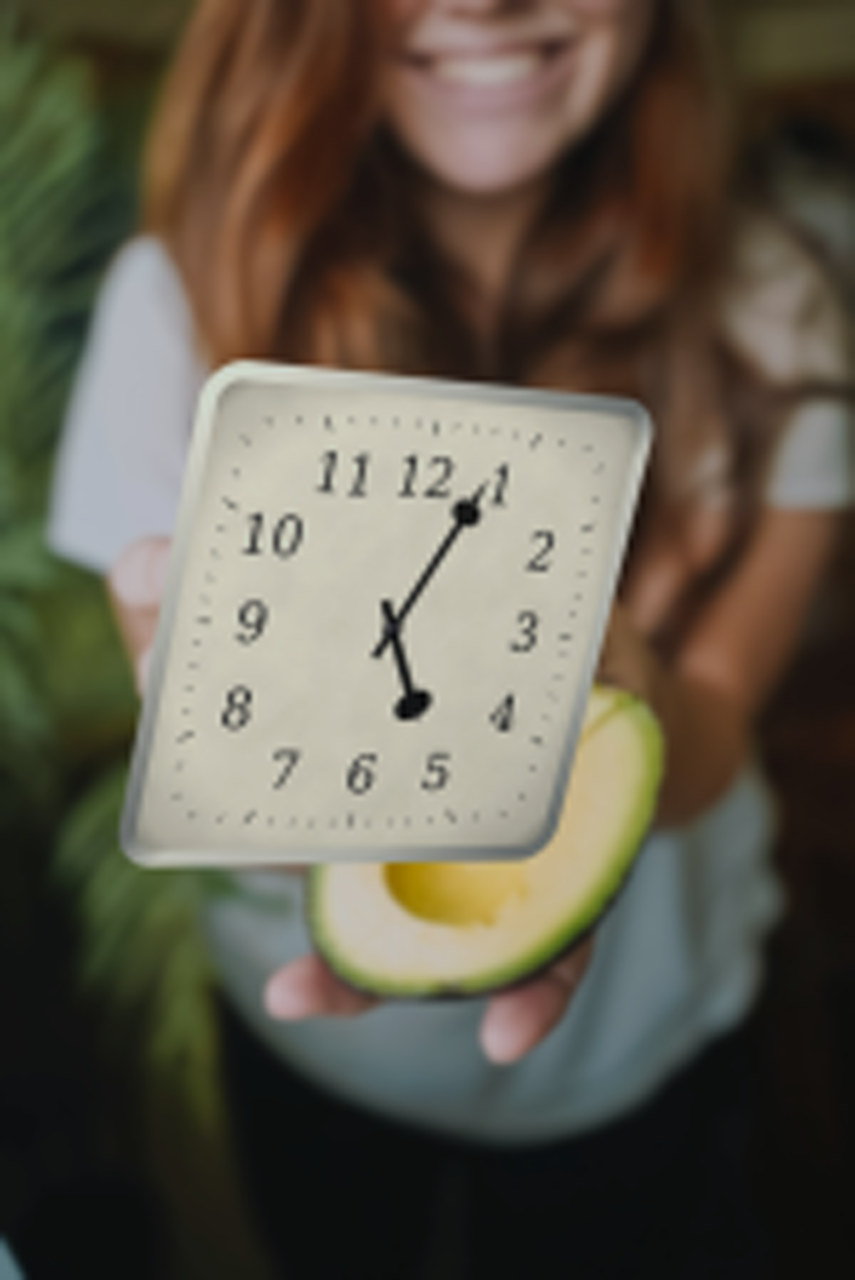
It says 5 h 04 min
